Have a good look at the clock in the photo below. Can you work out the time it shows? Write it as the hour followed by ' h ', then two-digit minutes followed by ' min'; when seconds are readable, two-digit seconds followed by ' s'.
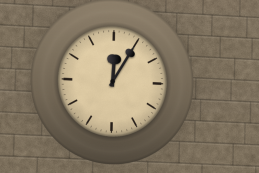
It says 12 h 05 min
